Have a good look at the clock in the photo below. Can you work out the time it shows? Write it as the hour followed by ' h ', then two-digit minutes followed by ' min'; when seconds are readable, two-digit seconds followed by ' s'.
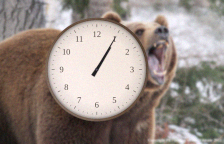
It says 1 h 05 min
